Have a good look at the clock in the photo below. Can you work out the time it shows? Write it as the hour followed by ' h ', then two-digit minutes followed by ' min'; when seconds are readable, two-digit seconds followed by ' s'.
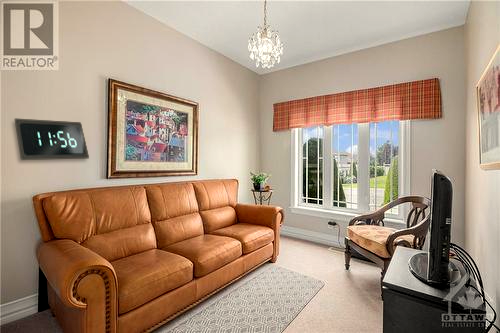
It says 11 h 56 min
